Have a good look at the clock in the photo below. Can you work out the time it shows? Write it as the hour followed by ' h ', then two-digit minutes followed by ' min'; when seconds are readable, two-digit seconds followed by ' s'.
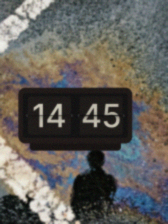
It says 14 h 45 min
